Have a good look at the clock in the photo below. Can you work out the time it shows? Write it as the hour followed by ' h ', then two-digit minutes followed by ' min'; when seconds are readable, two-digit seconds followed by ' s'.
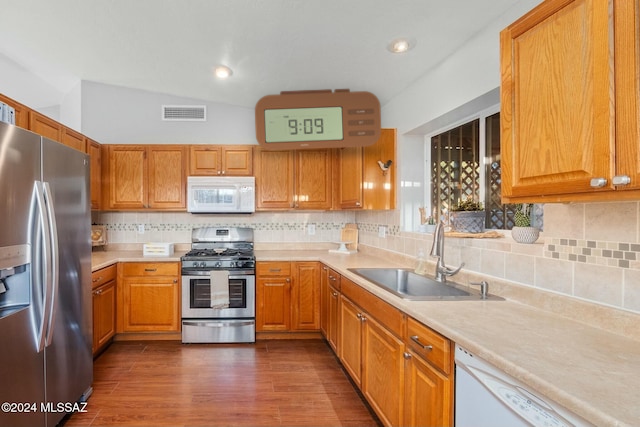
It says 9 h 09 min
